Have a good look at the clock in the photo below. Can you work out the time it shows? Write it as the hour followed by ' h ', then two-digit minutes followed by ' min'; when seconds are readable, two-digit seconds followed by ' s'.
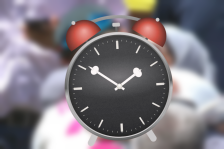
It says 1 h 51 min
